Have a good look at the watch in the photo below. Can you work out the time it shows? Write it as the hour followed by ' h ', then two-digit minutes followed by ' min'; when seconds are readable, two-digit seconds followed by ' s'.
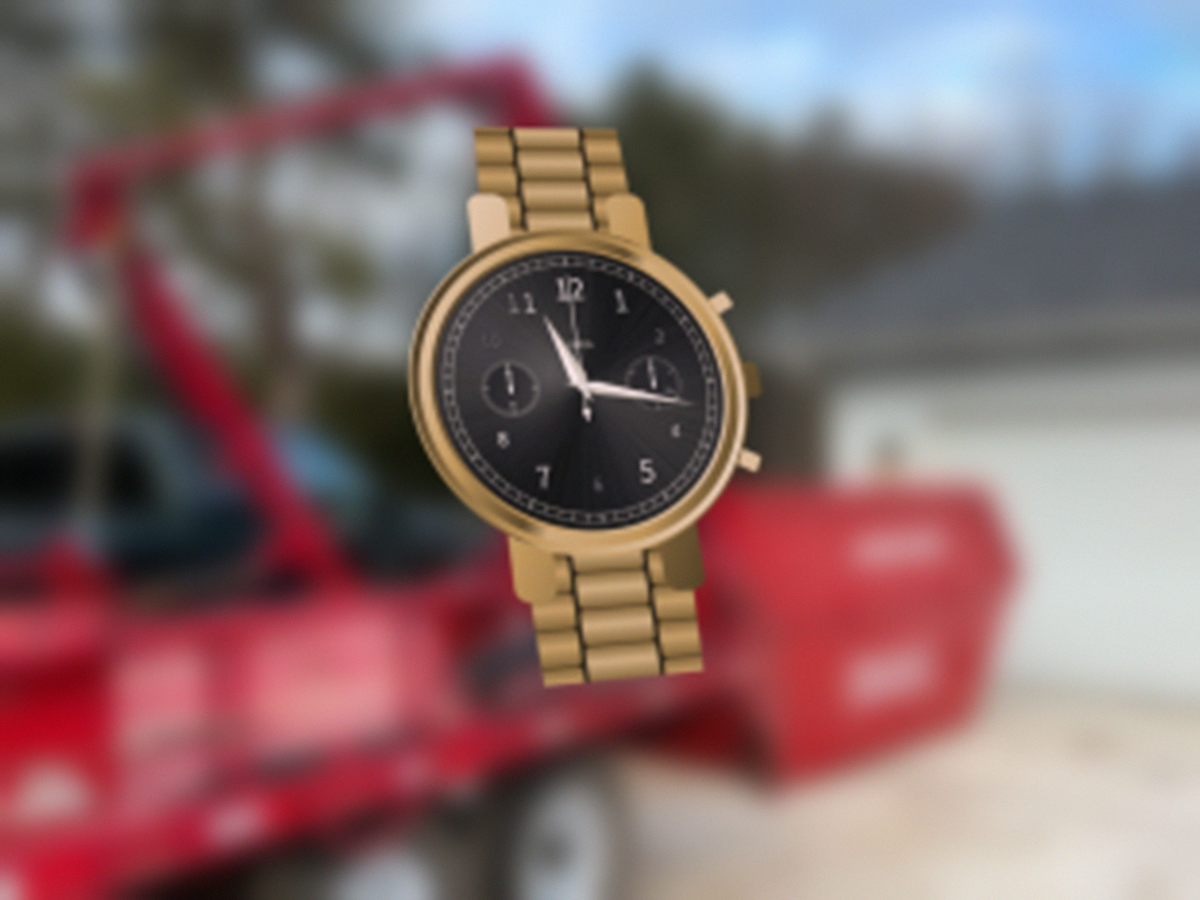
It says 11 h 17 min
